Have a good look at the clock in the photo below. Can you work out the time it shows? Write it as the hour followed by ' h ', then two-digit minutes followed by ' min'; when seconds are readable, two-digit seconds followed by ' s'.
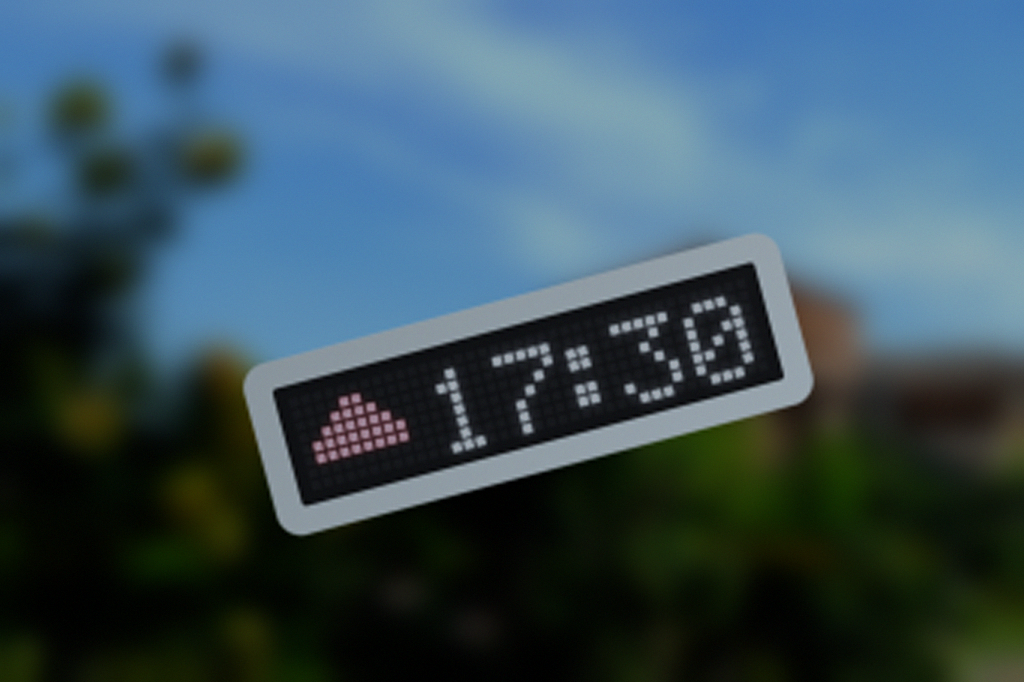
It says 17 h 30 min
